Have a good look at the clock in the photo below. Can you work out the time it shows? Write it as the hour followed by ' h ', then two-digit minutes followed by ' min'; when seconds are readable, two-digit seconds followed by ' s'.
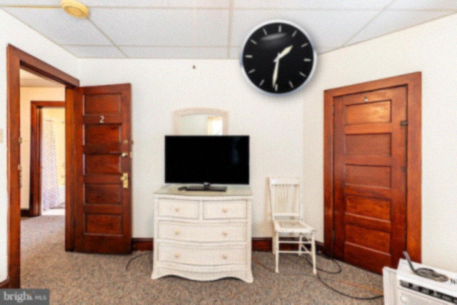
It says 1 h 31 min
